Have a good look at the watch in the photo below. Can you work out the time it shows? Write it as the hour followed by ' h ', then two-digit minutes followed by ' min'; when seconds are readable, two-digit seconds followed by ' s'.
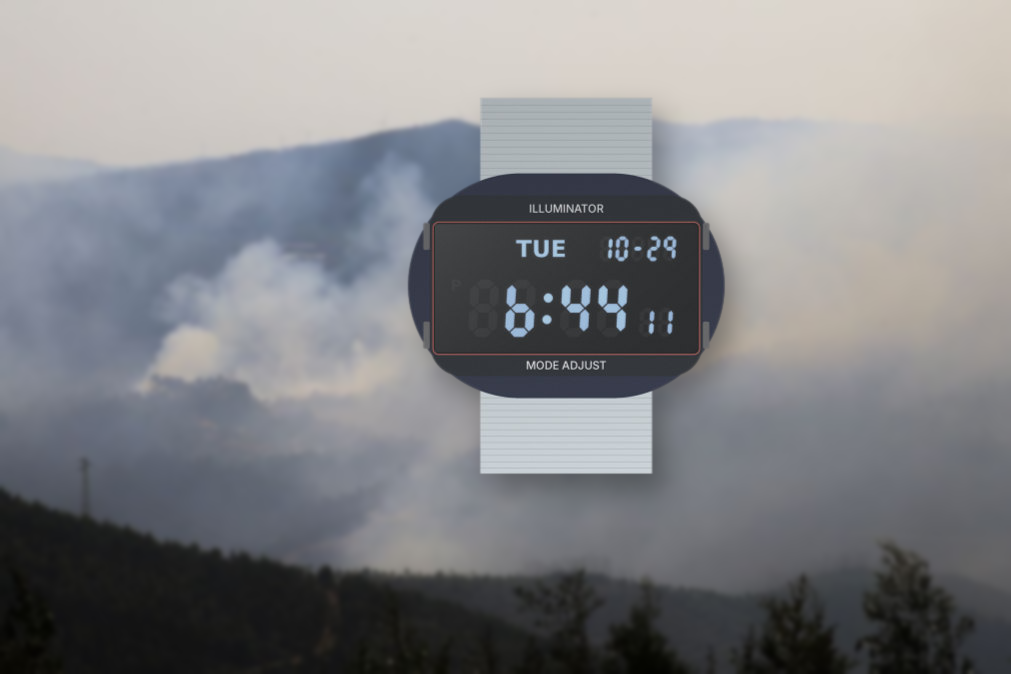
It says 6 h 44 min 11 s
